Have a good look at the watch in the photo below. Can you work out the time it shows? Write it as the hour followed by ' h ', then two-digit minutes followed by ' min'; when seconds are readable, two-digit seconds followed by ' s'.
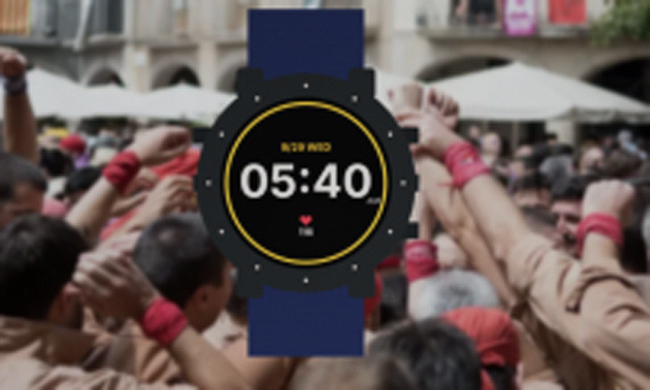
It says 5 h 40 min
